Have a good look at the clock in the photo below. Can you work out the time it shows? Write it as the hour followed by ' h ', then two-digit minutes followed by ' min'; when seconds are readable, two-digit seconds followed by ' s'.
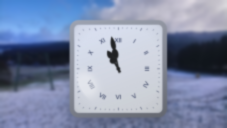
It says 10 h 58 min
